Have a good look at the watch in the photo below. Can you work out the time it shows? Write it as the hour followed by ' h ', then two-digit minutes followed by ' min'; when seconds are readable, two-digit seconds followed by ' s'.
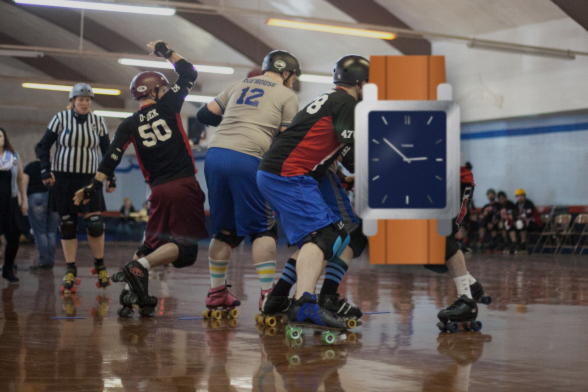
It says 2 h 52 min
